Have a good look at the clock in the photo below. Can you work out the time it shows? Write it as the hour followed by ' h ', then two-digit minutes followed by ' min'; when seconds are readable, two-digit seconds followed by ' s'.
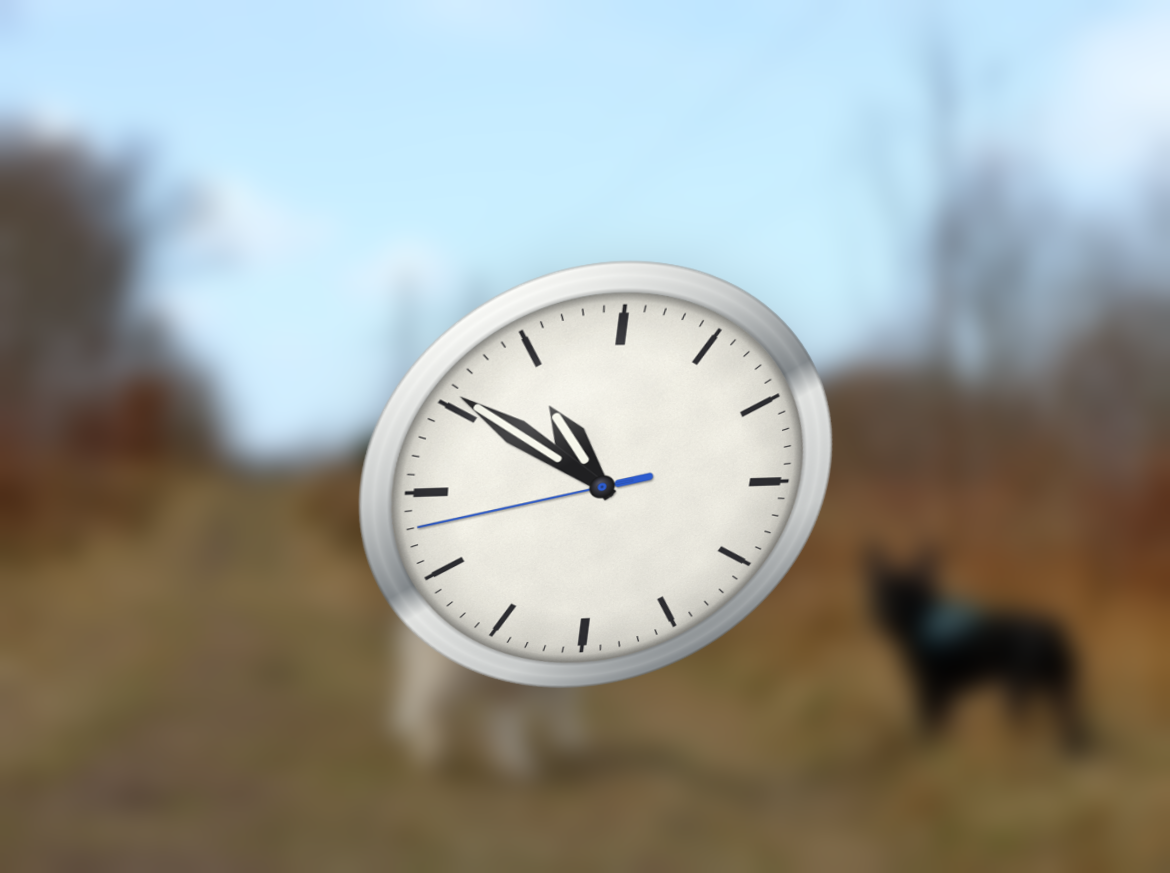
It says 10 h 50 min 43 s
